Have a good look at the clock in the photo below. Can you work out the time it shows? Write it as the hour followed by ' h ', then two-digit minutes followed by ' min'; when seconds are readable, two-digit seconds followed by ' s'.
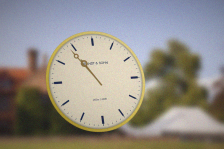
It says 10 h 54 min
